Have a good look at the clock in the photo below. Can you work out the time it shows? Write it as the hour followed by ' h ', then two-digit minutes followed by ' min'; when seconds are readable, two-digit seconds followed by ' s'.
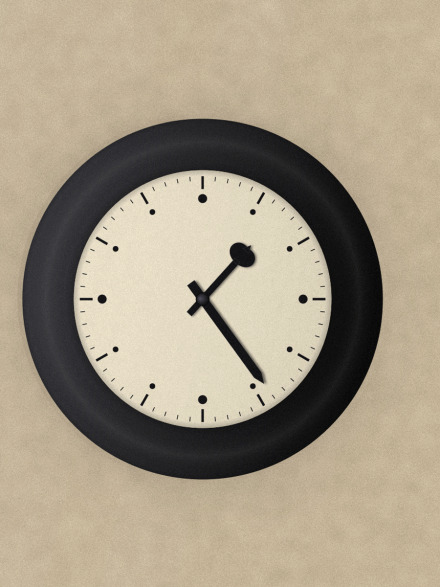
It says 1 h 24 min
